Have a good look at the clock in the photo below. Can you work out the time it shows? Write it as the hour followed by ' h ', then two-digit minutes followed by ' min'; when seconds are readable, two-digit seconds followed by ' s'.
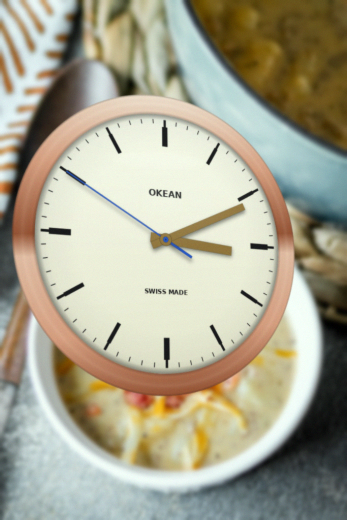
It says 3 h 10 min 50 s
